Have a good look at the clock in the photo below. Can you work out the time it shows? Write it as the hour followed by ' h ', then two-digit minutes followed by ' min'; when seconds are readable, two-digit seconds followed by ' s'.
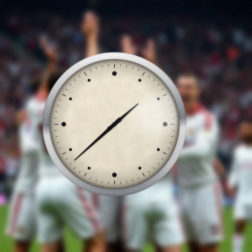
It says 1 h 38 min
